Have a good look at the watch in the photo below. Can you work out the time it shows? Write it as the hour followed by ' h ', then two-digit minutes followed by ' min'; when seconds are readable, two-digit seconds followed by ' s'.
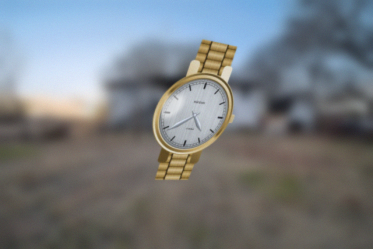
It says 4 h 39 min
